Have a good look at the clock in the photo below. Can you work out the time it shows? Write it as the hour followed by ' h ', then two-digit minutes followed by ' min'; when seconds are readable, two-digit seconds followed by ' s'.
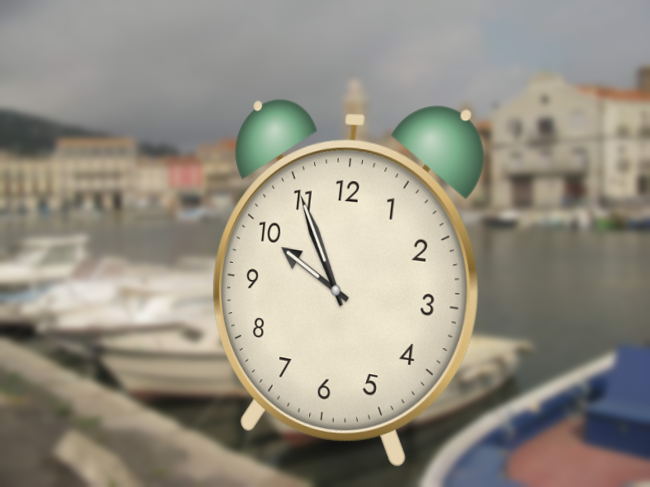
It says 9 h 55 min
